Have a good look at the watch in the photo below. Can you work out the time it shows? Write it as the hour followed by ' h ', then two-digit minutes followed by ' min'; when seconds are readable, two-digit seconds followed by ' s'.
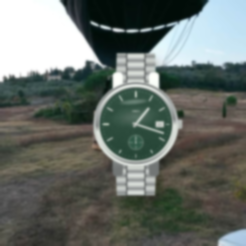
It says 1 h 18 min
